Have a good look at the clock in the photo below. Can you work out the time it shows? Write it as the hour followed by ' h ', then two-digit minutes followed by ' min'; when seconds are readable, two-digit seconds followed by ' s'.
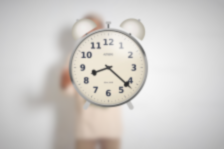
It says 8 h 22 min
